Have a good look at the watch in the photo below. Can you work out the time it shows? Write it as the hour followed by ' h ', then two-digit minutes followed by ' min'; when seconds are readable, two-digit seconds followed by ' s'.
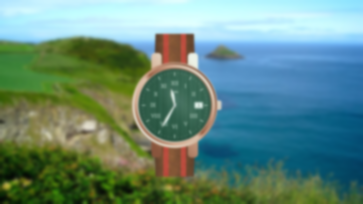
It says 11 h 35 min
